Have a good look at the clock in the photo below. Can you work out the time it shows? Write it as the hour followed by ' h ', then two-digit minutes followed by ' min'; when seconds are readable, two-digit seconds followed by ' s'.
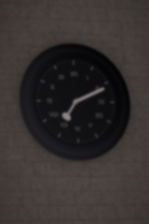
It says 7 h 11 min
